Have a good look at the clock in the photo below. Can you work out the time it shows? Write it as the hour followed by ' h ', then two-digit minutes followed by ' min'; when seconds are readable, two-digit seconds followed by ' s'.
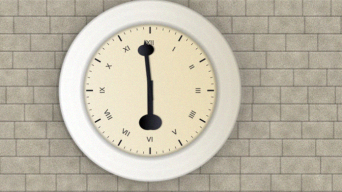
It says 5 h 59 min
